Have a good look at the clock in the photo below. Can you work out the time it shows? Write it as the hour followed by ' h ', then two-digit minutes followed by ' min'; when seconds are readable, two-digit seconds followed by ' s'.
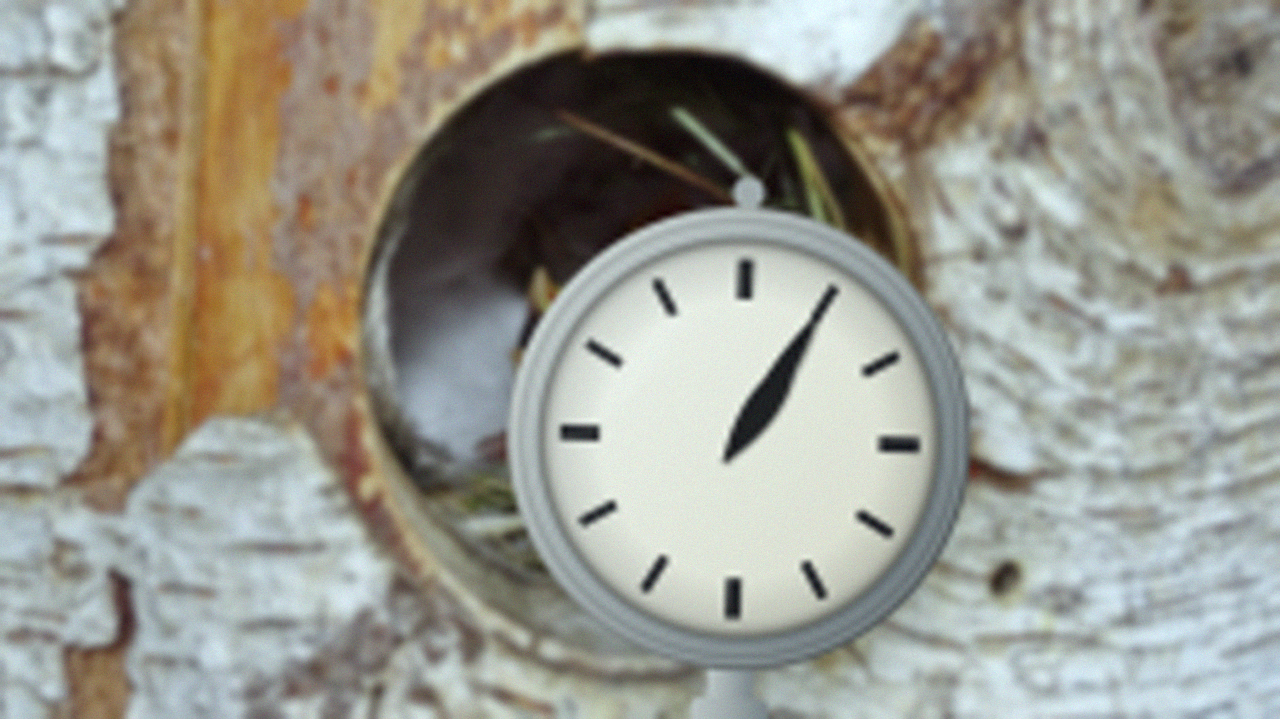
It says 1 h 05 min
